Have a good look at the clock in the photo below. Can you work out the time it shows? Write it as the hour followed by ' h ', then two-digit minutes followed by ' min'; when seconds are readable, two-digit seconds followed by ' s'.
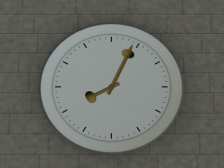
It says 8 h 04 min
